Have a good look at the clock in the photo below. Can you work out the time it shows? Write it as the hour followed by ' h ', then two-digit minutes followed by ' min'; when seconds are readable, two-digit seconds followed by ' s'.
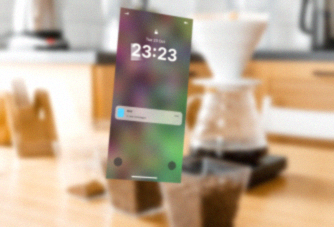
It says 23 h 23 min
